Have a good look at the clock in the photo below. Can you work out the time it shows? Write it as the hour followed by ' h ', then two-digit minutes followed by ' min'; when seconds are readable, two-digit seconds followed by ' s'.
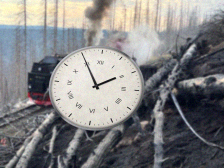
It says 1 h 55 min
